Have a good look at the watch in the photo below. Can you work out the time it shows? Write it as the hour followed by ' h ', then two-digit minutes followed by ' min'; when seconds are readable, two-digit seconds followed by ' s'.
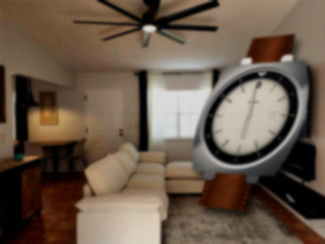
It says 5 h 59 min
